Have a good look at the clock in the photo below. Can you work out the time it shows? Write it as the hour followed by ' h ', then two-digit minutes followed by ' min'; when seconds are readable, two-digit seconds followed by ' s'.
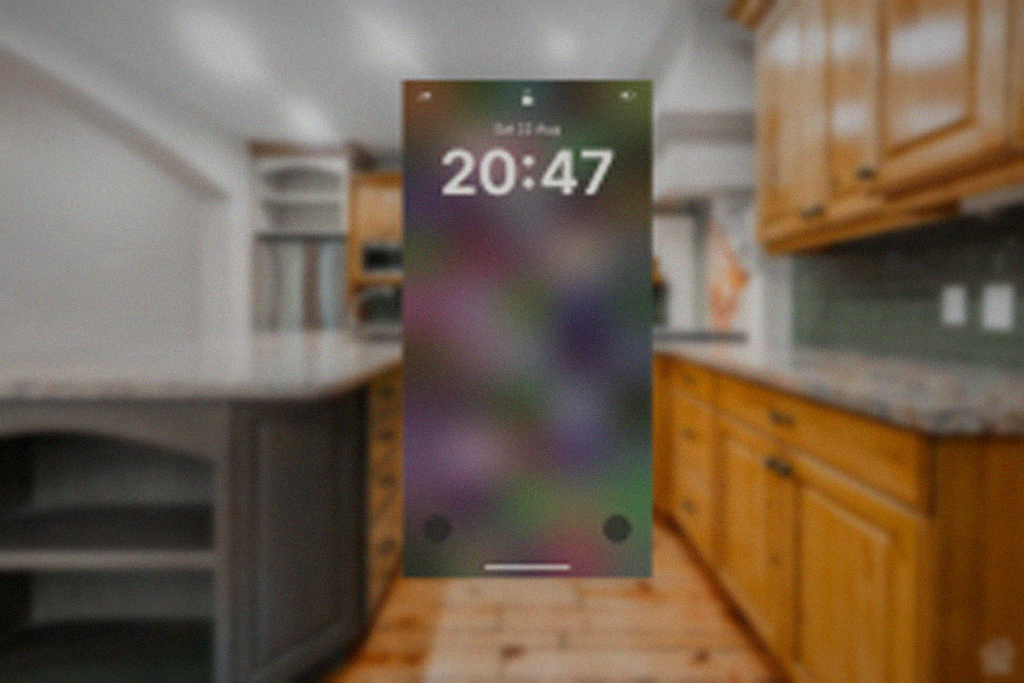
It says 20 h 47 min
